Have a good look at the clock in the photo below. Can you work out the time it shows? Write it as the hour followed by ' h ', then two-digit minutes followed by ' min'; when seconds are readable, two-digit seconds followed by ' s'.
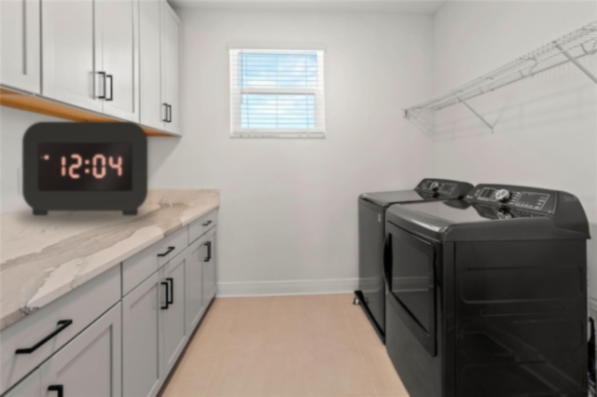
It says 12 h 04 min
